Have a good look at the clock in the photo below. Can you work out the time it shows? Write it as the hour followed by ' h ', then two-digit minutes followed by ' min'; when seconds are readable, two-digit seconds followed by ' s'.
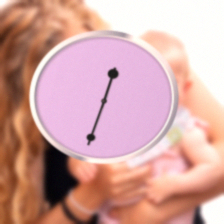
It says 12 h 33 min
